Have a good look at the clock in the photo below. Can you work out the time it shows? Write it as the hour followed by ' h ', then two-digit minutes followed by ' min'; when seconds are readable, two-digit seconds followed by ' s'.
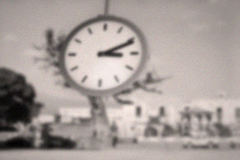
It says 3 h 11 min
